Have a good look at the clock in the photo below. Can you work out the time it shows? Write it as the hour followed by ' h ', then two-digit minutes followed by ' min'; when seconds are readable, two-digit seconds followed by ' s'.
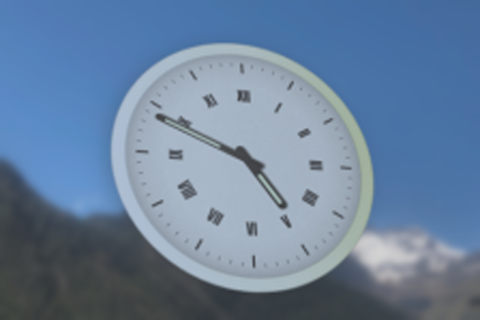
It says 4 h 49 min
